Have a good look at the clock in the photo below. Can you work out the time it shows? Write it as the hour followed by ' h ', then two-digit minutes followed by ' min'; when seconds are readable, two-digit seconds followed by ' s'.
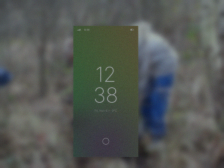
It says 12 h 38 min
